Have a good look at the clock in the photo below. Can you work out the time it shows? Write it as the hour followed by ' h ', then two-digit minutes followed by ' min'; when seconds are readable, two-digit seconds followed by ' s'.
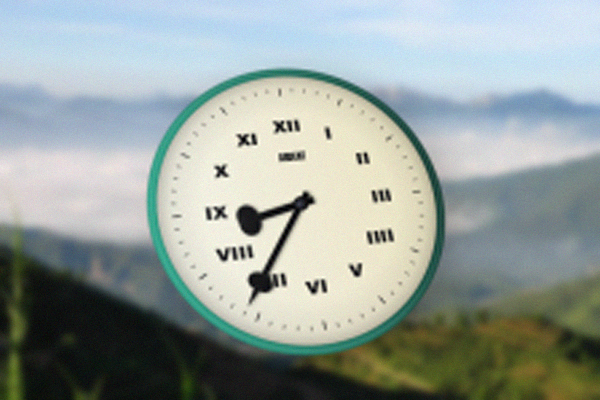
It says 8 h 36 min
